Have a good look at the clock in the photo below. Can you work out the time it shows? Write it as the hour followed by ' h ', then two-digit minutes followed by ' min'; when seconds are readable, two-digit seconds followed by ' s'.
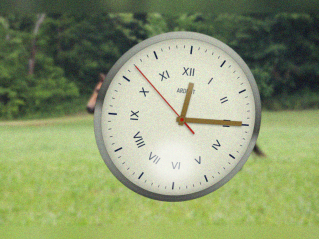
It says 12 h 14 min 52 s
